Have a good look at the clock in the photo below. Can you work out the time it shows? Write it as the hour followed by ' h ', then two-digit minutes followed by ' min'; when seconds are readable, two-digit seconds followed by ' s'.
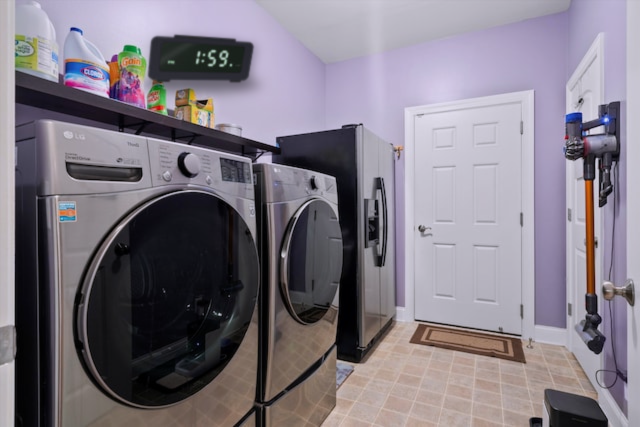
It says 1 h 59 min
